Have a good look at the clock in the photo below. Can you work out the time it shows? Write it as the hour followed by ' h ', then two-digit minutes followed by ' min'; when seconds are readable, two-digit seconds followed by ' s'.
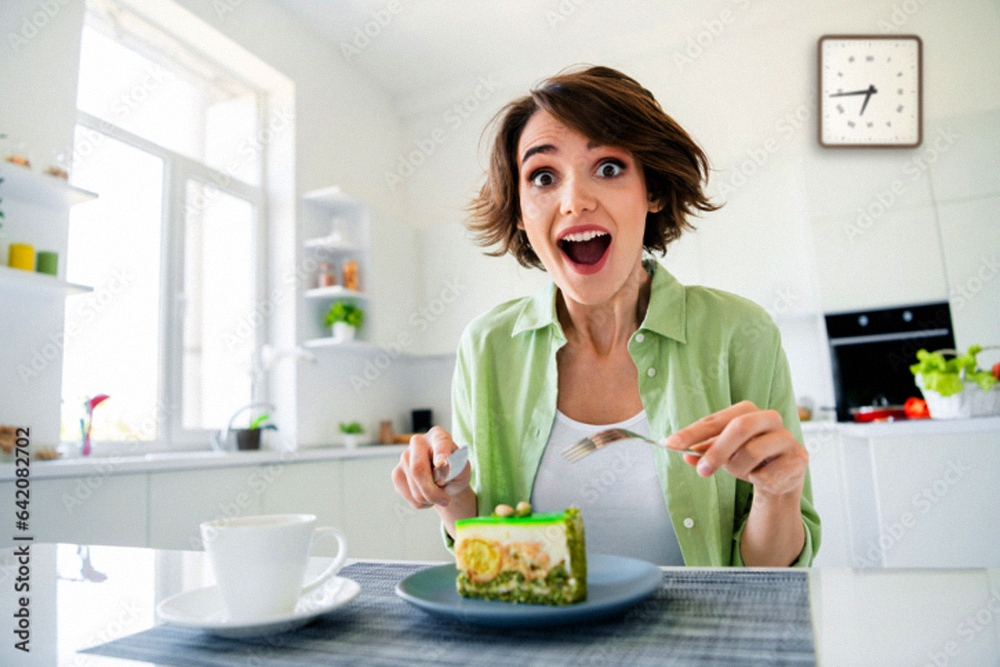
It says 6 h 44 min
